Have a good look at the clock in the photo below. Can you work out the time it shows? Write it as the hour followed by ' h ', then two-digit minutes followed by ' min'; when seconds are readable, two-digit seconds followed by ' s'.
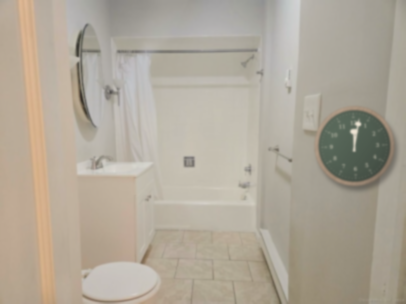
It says 12 h 02 min
